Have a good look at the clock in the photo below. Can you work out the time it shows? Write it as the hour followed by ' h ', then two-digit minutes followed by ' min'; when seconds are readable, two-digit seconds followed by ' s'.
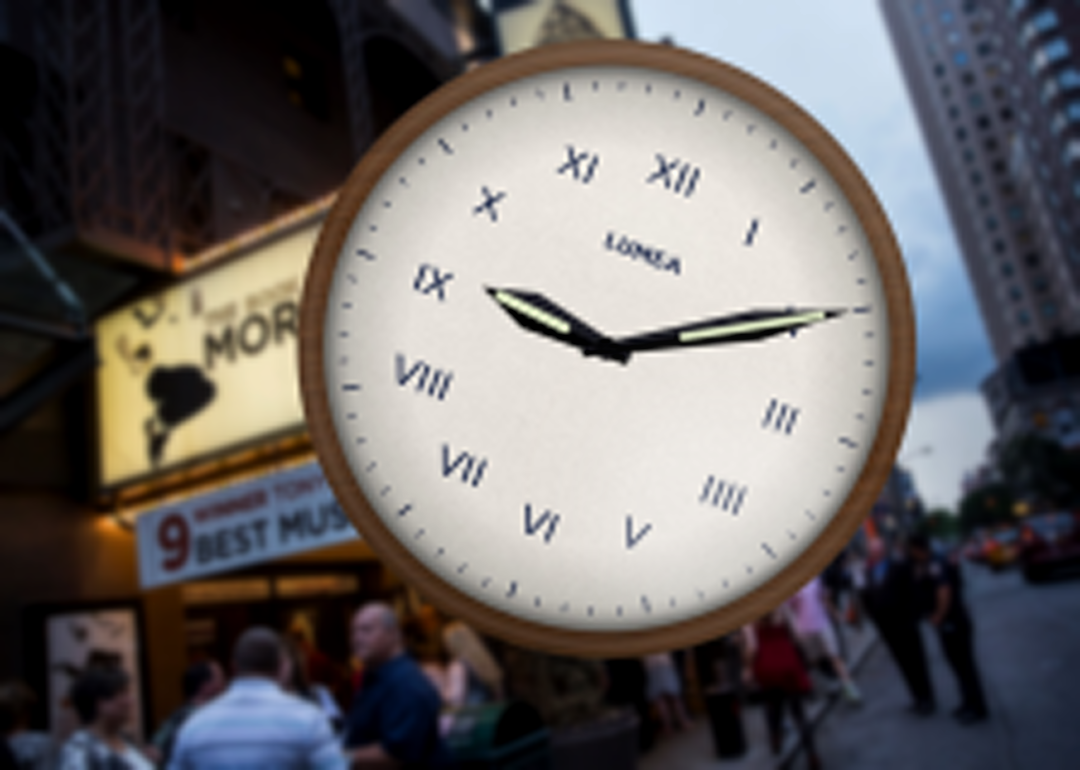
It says 9 h 10 min
